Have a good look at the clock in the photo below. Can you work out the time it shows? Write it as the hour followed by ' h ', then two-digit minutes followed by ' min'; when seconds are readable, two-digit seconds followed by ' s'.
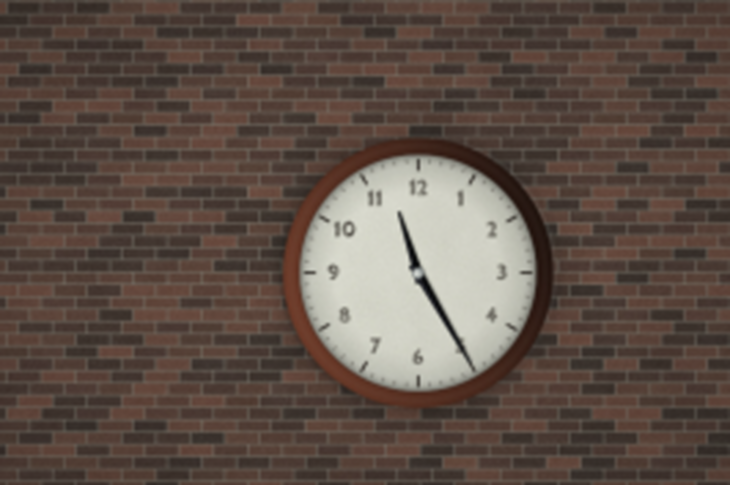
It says 11 h 25 min
